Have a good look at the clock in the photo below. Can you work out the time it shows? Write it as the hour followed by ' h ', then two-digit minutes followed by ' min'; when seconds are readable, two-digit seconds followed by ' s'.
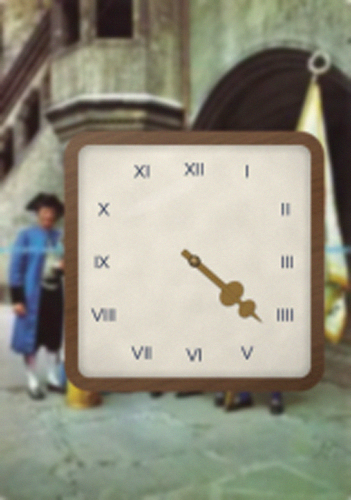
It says 4 h 22 min
